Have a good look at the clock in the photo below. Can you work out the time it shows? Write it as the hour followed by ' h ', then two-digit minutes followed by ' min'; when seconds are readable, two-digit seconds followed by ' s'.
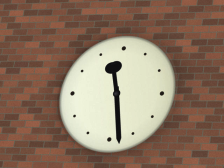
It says 11 h 28 min
